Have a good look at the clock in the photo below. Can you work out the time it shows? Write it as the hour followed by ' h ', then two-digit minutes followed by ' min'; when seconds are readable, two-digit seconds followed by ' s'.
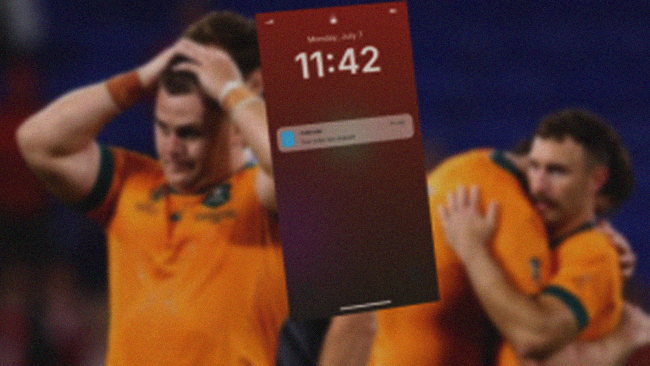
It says 11 h 42 min
